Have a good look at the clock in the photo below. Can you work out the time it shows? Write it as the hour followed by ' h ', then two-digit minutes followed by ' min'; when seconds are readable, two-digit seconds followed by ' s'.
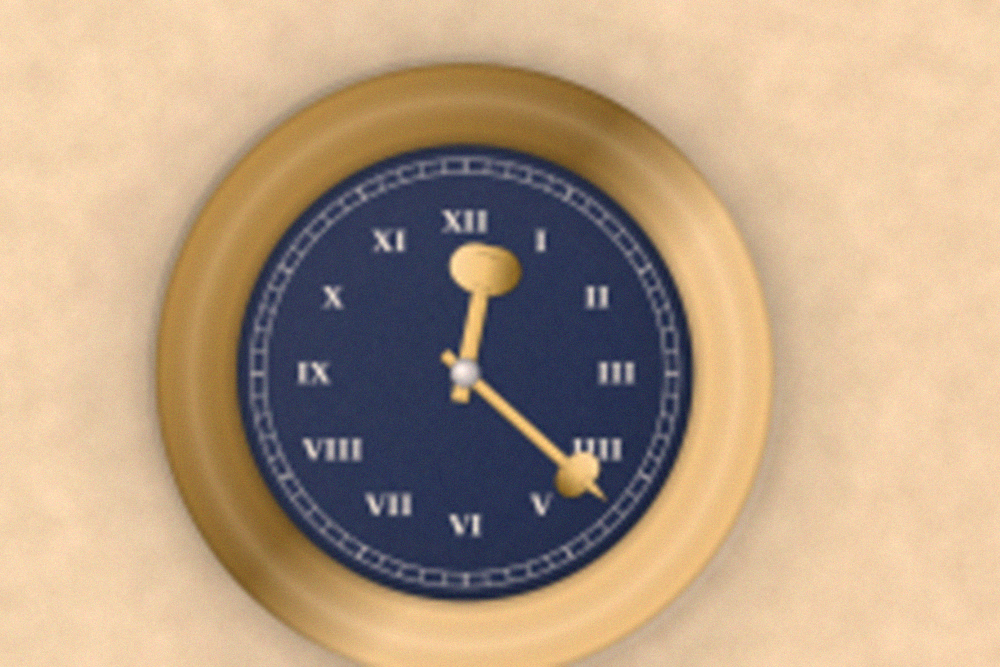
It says 12 h 22 min
